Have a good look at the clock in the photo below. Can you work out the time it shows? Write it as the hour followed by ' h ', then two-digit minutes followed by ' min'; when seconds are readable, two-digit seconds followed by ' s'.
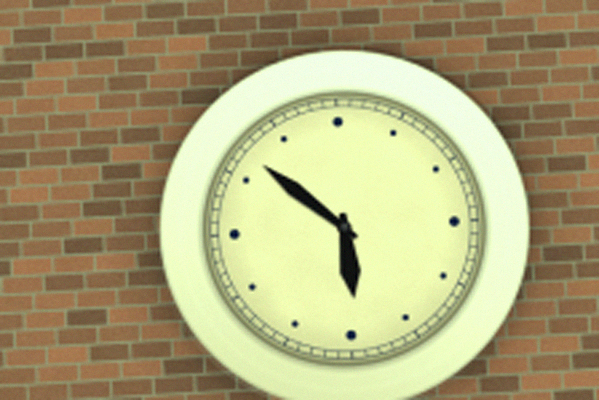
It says 5 h 52 min
